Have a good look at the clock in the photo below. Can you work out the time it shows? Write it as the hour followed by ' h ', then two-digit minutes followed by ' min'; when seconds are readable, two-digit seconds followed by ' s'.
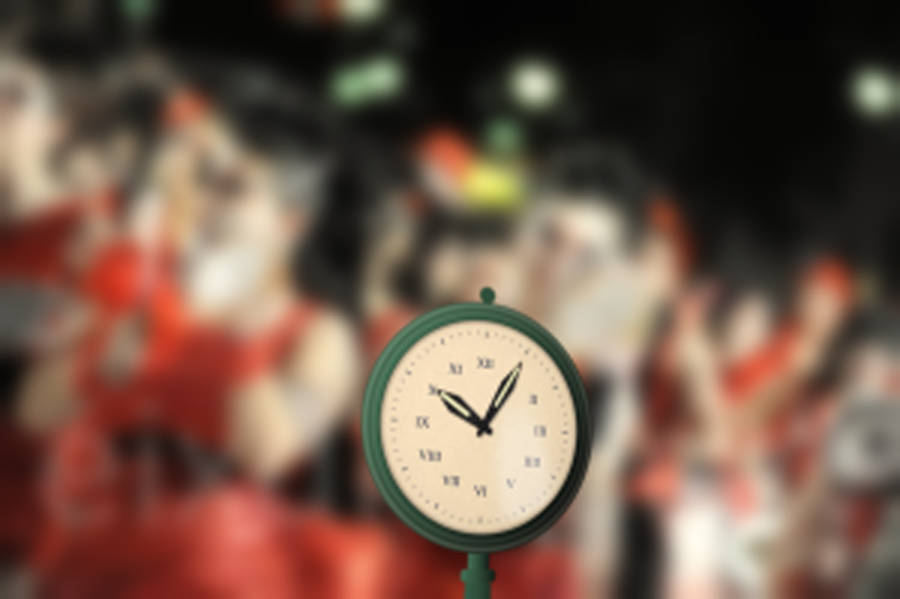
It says 10 h 05 min
